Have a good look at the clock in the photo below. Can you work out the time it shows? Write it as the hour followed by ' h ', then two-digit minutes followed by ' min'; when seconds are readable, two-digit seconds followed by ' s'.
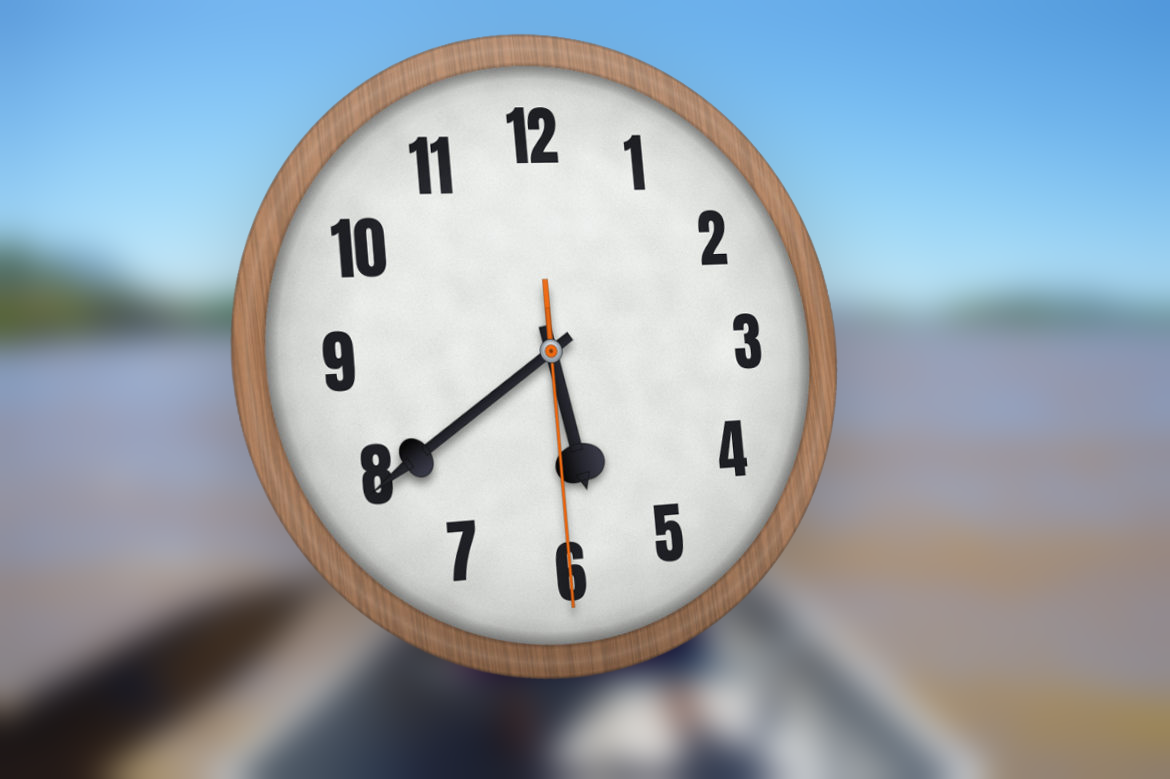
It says 5 h 39 min 30 s
